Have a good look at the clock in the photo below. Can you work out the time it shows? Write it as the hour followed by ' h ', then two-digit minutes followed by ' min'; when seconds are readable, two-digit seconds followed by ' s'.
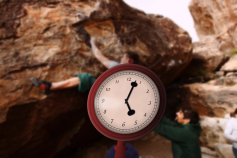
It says 5 h 03 min
